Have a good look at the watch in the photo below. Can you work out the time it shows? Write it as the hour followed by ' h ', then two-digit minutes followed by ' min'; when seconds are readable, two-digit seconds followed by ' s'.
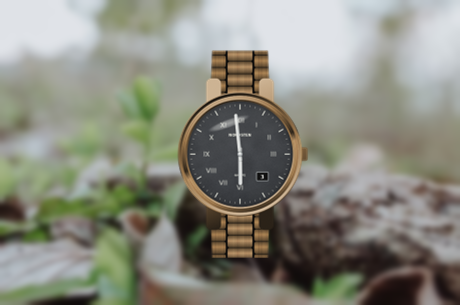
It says 5 h 59 min
